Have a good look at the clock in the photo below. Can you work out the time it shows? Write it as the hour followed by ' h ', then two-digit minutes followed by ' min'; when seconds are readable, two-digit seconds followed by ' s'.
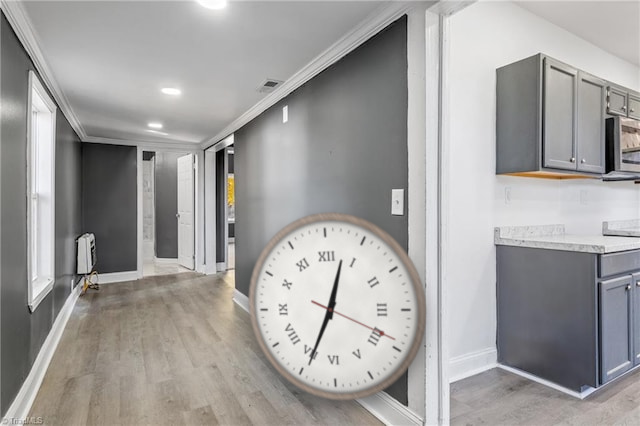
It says 12 h 34 min 19 s
